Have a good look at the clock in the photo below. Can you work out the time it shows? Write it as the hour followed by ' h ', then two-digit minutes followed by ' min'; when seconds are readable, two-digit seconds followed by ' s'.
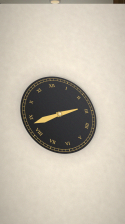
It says 2 h 43 min
